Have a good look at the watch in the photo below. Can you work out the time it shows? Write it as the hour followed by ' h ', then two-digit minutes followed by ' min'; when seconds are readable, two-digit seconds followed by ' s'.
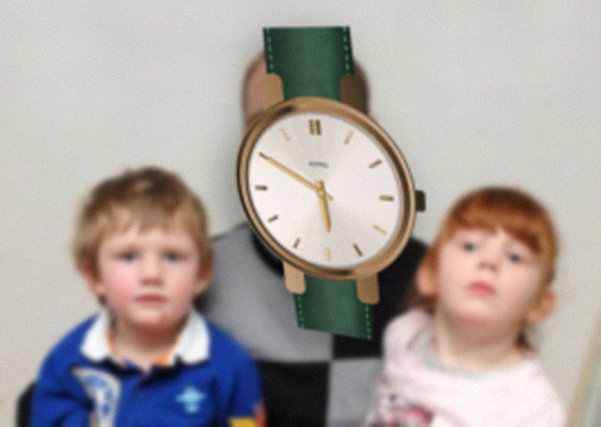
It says 5 h 50 min
